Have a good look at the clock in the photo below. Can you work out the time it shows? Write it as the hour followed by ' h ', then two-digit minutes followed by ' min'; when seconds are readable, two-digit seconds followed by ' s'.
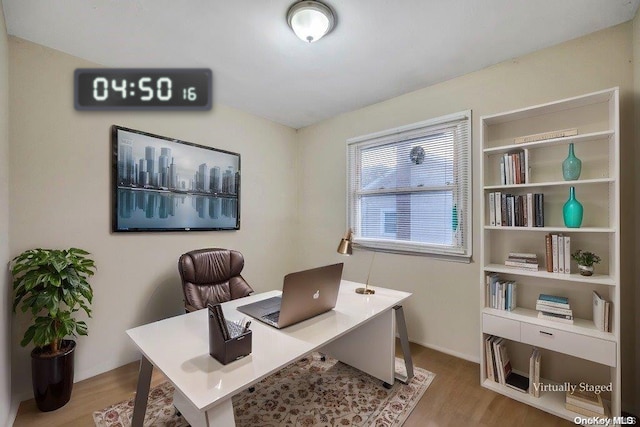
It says 4 h 50 min 16 s
